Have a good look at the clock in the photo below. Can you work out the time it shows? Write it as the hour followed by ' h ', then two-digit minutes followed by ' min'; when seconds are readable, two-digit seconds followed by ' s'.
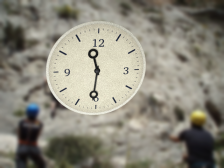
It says 11 h 31 min
